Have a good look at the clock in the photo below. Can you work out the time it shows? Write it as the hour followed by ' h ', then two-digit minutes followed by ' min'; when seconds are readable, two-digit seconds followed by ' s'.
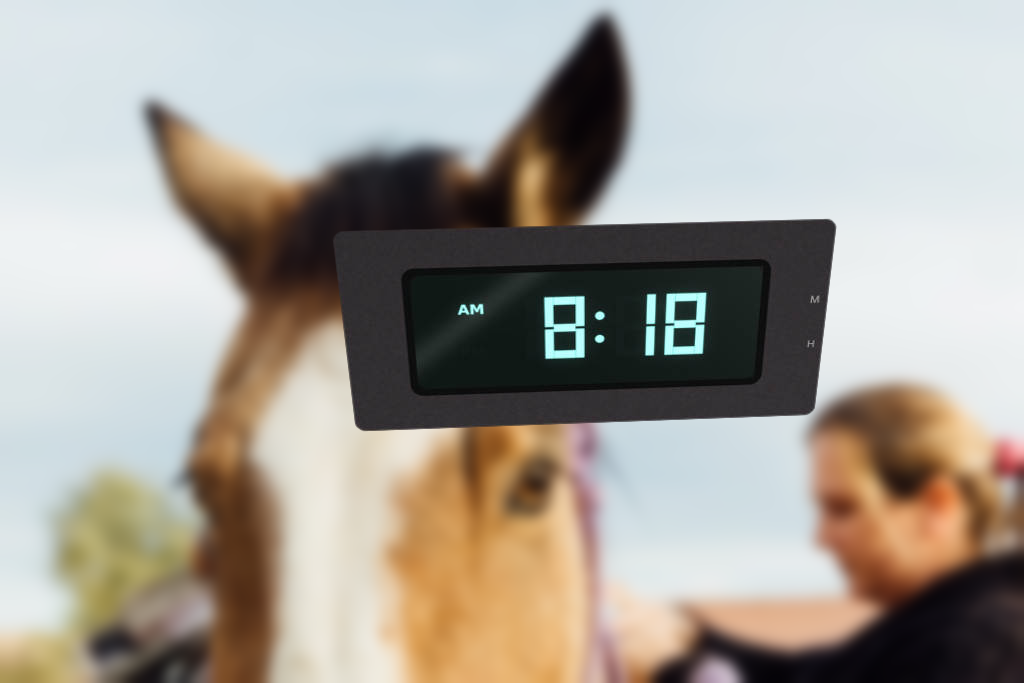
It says 8 h 18 min
